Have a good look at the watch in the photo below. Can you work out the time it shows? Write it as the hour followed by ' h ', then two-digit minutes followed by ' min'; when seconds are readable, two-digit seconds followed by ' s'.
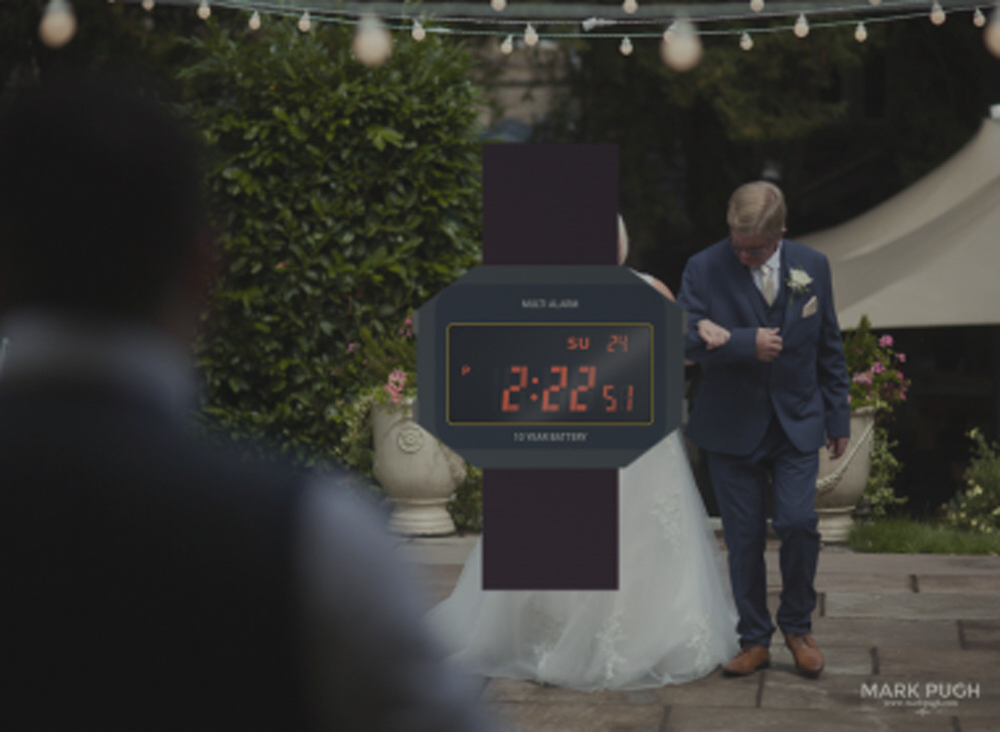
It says 2 h 22 min 51 s
